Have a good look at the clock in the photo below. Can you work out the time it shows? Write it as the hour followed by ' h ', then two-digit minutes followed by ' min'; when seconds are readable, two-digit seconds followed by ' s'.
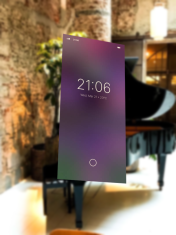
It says 21 h 06 min
